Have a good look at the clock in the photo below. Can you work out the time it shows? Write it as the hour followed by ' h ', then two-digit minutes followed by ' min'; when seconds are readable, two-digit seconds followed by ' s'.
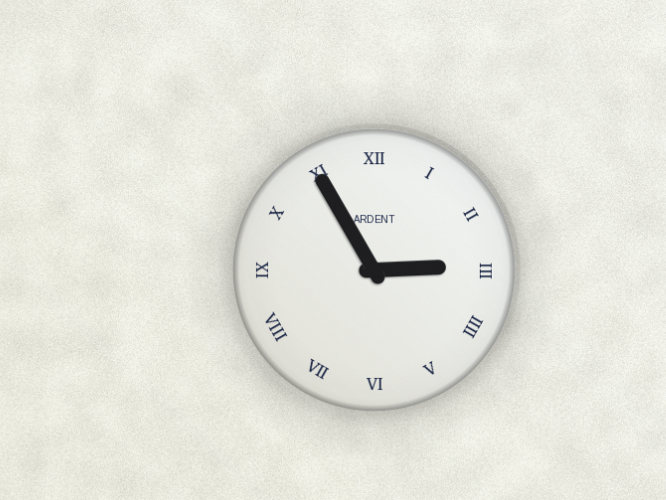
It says 2 h 55 min
